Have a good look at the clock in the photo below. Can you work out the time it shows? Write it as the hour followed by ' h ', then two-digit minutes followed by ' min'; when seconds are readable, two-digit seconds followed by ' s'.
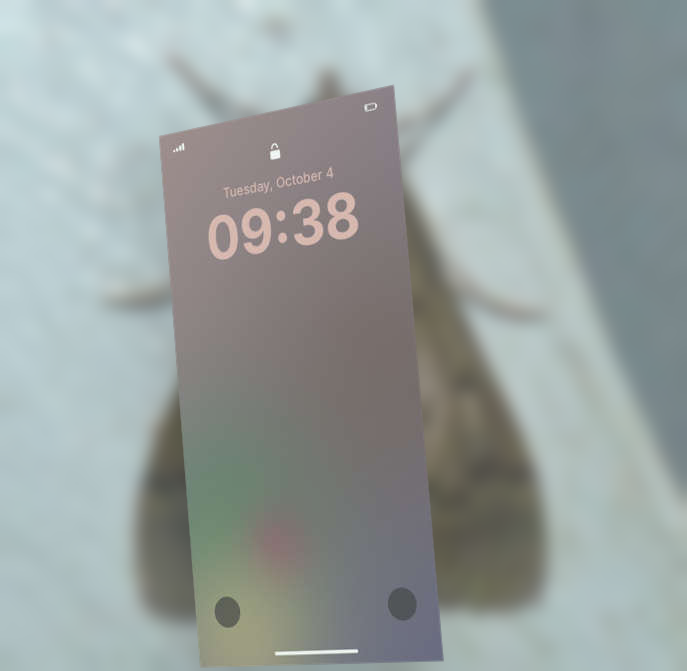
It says 9 h 38 min
